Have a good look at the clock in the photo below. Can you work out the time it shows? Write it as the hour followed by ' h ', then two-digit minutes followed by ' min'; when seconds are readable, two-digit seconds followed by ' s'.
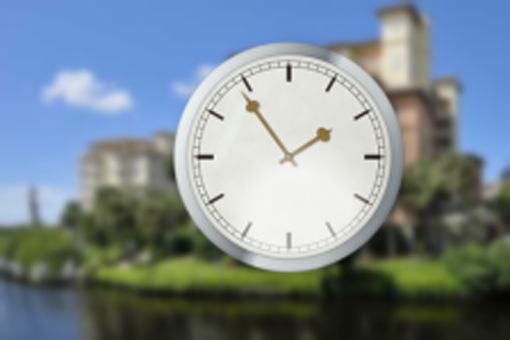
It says 1 h 54 min
